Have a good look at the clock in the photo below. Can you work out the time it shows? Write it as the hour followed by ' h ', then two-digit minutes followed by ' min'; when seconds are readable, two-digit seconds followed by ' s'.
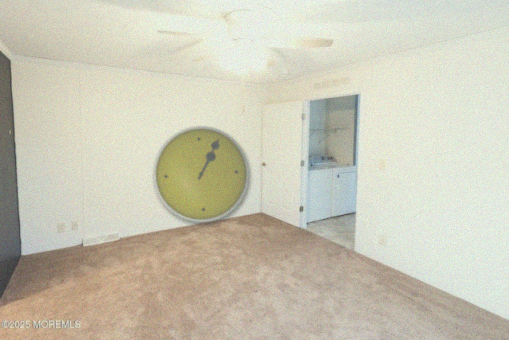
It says 1 h 05 min
